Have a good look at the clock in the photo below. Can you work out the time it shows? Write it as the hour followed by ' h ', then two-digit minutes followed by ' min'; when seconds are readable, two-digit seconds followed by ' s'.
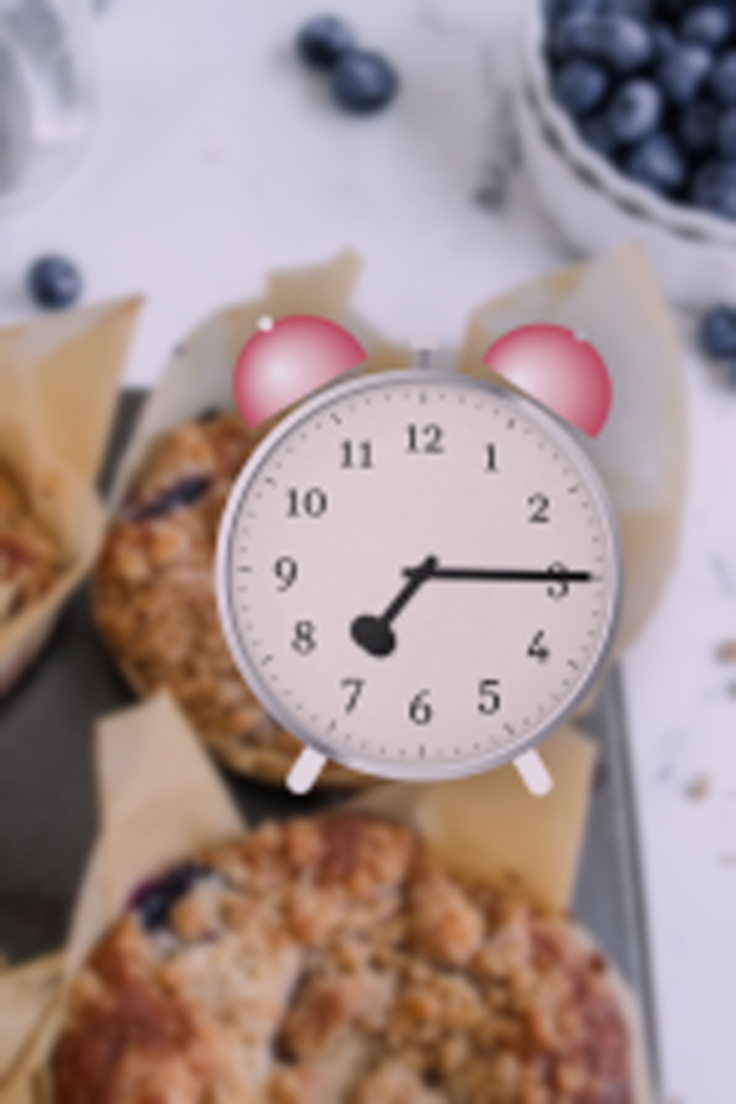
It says 7 h 15 min
